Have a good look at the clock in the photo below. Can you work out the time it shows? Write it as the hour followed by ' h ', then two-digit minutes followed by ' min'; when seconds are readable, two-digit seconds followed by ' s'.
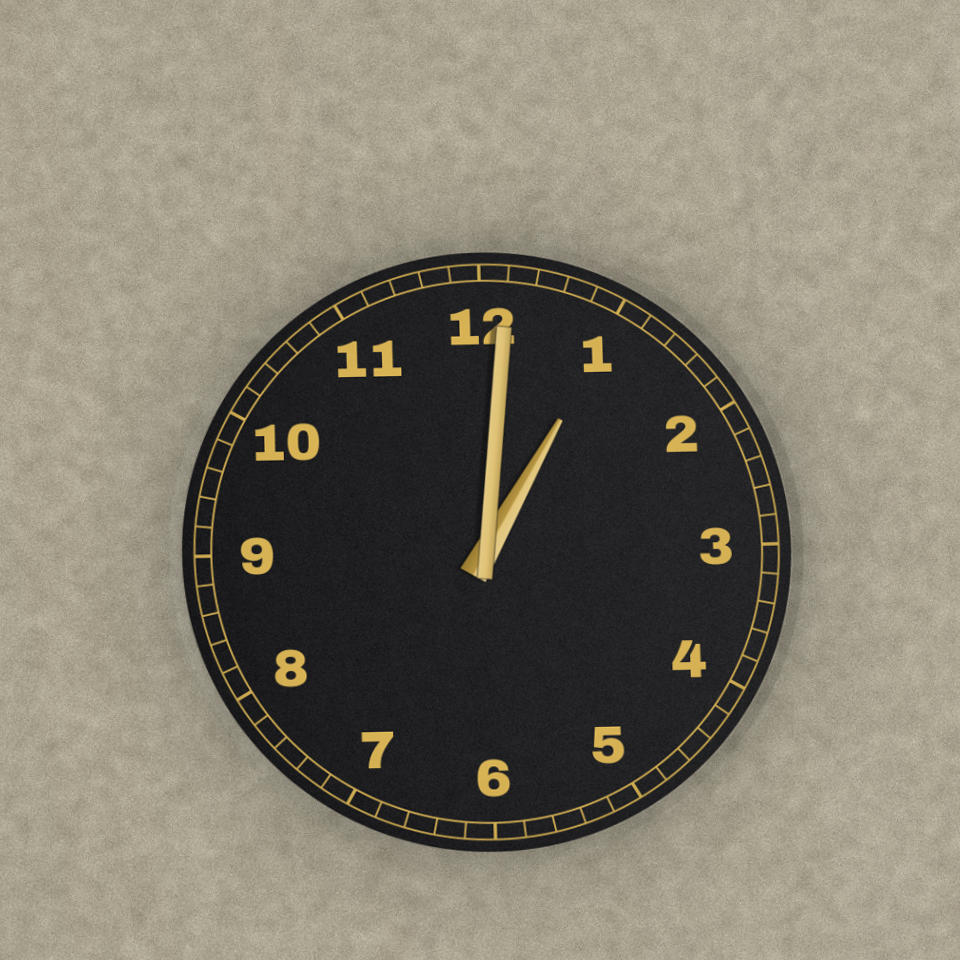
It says 1 h 01 min
